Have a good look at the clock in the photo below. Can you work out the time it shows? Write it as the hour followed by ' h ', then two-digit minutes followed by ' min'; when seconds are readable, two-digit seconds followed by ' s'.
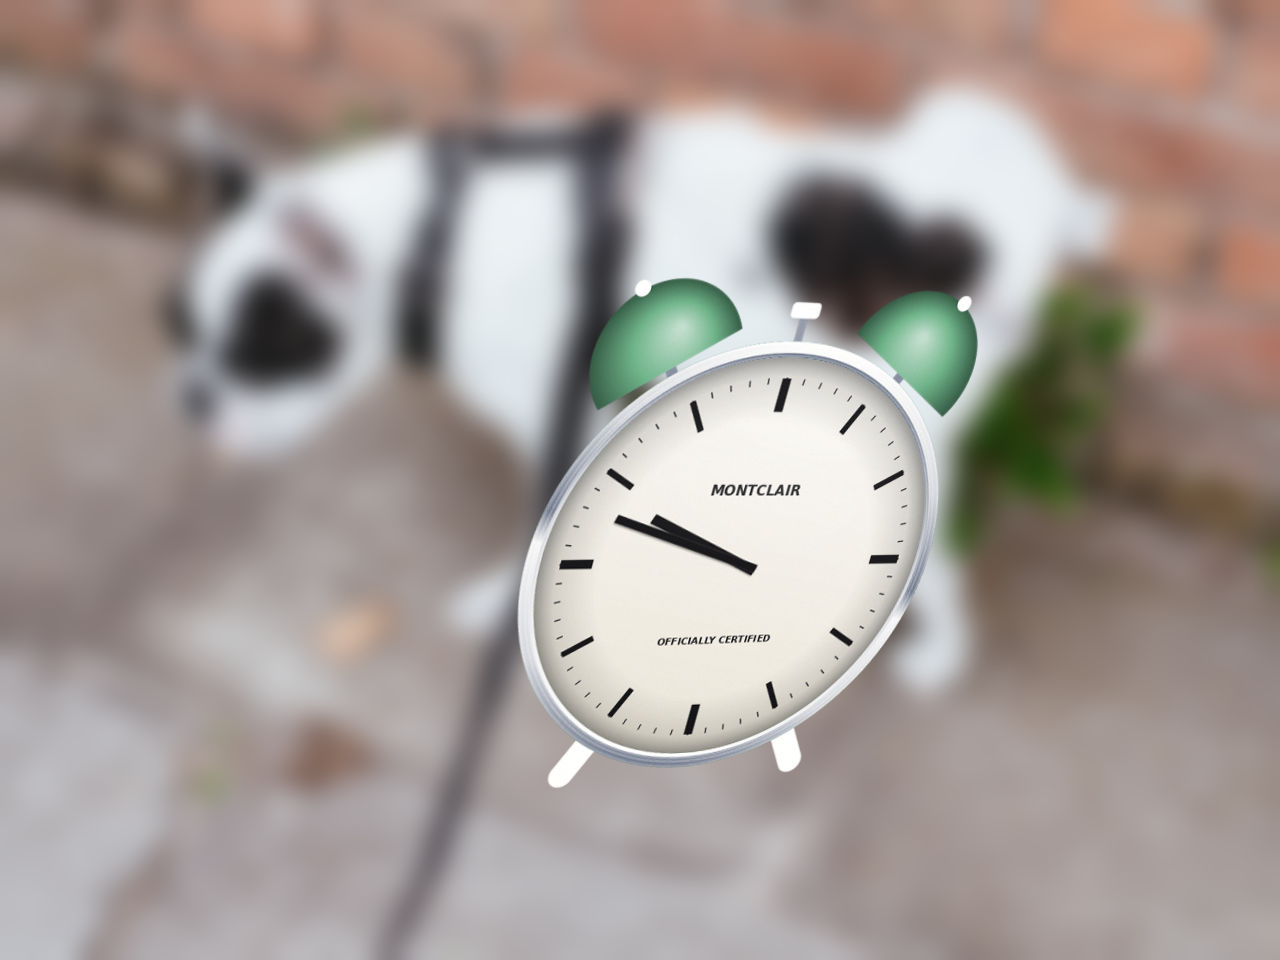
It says 9 h 48 min
